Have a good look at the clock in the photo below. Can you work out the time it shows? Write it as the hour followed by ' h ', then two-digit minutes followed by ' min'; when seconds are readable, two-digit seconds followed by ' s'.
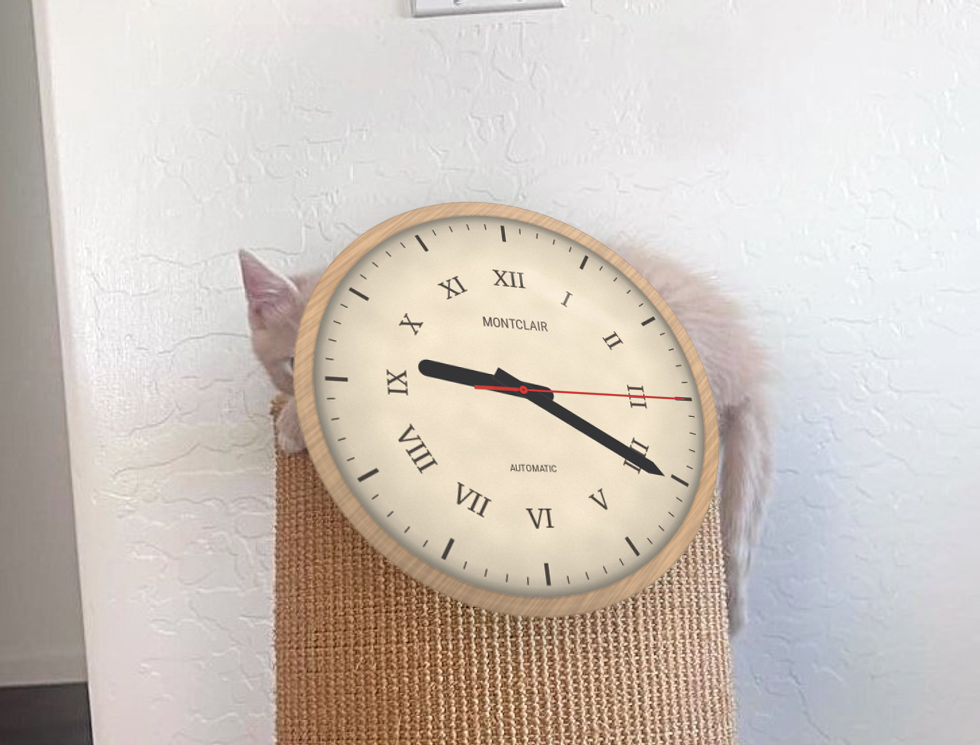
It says 9 h 20 min 15 s
